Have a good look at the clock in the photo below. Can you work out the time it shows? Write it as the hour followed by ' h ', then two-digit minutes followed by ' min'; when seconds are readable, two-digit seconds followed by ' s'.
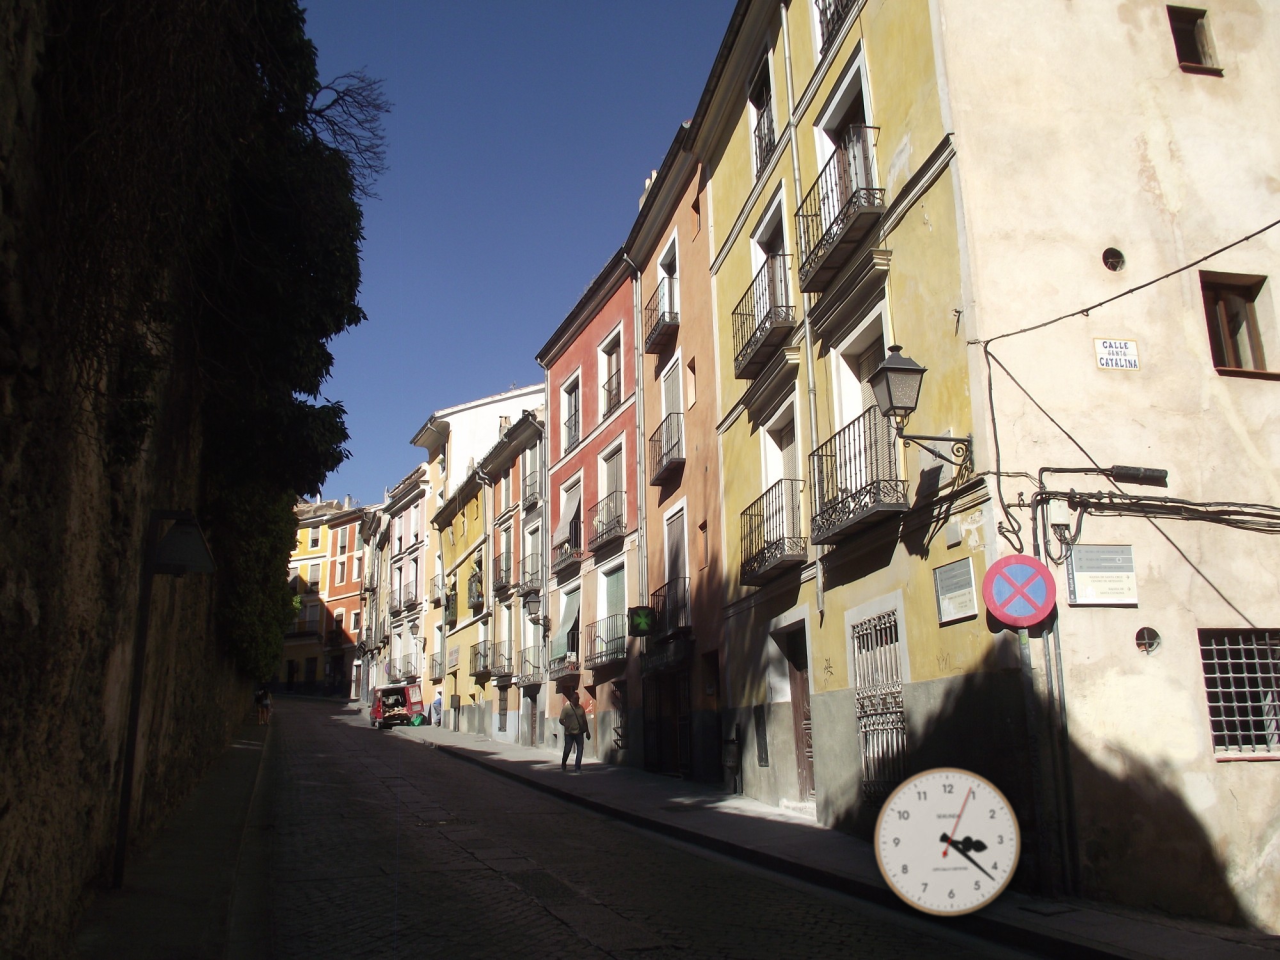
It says 3 h 22 min 04 s
